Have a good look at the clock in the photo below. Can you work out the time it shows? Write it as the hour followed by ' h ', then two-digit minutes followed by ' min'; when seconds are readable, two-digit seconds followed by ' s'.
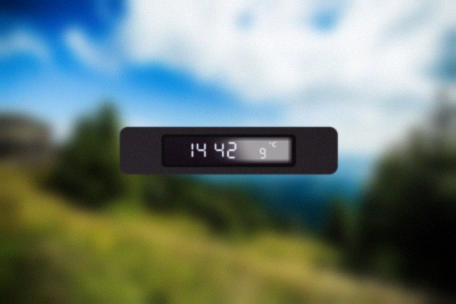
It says 14 h 42 min
